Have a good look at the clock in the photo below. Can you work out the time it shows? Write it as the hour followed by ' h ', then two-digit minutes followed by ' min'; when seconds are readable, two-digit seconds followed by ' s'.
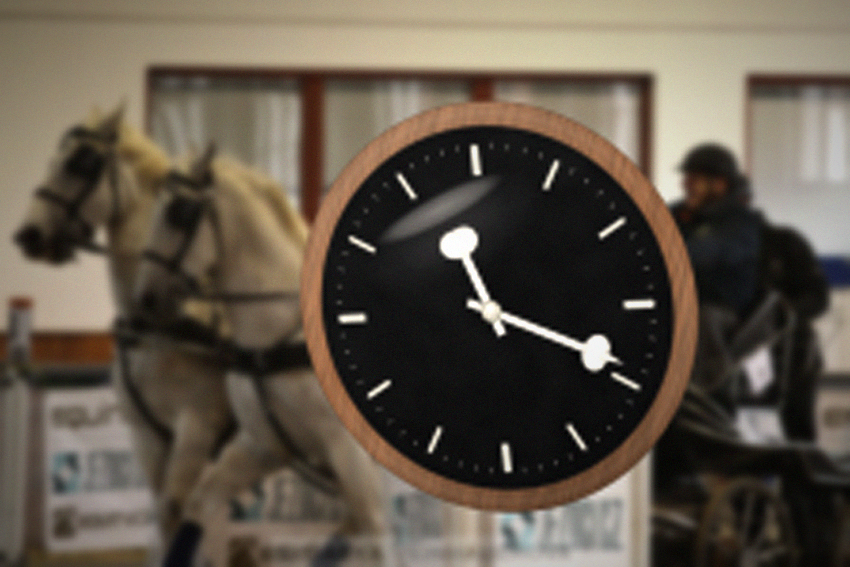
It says 11 h 19 min
